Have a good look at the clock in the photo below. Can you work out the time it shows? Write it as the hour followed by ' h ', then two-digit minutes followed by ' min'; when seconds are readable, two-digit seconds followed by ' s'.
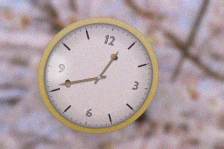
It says 12 h 41 min
